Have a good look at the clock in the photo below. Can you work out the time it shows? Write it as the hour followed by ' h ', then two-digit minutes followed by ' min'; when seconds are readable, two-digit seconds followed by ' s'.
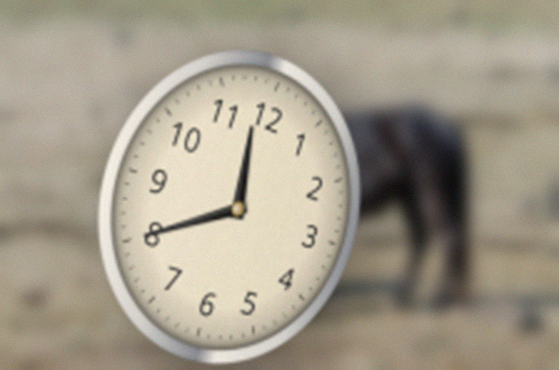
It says 11 h 40 min
